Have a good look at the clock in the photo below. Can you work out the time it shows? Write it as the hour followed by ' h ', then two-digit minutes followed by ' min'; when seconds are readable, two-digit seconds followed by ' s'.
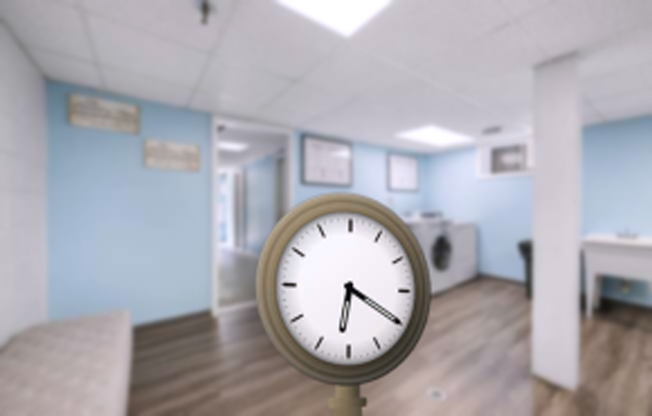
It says 6 h 20 min
